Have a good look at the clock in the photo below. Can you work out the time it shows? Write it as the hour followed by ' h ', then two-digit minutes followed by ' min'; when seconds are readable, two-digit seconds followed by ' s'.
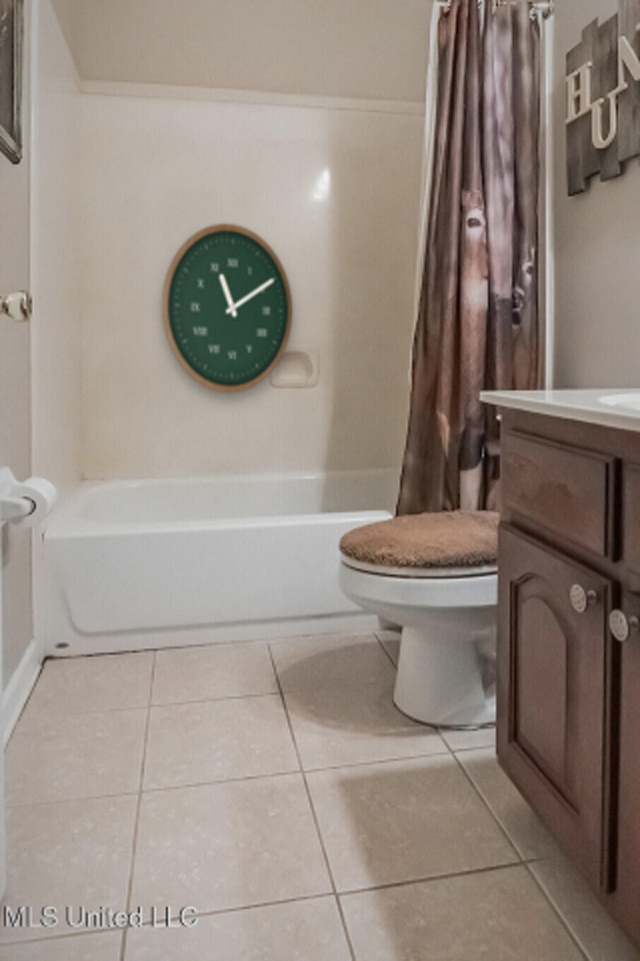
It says 11 h 10 min
